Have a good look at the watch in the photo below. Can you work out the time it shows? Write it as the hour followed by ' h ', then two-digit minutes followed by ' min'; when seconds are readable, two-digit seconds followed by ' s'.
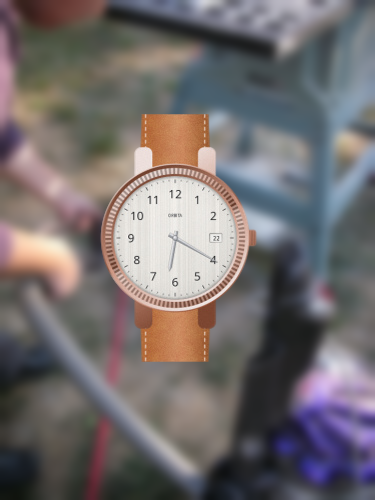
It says 6 h 20 min
